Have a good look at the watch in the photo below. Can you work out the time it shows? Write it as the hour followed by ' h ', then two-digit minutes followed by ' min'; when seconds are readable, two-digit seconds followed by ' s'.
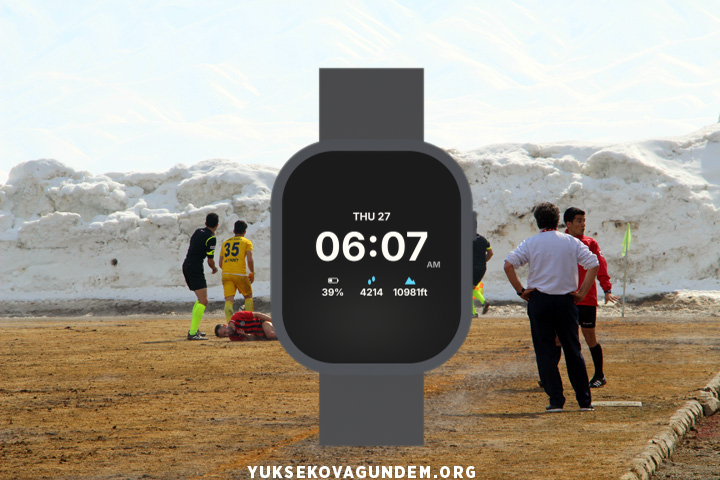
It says 6 h 07 min
